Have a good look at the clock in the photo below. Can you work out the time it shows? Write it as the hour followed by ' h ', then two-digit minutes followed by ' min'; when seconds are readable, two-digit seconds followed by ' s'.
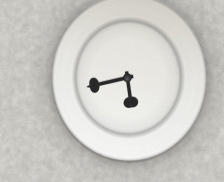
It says 5 h 43 min
